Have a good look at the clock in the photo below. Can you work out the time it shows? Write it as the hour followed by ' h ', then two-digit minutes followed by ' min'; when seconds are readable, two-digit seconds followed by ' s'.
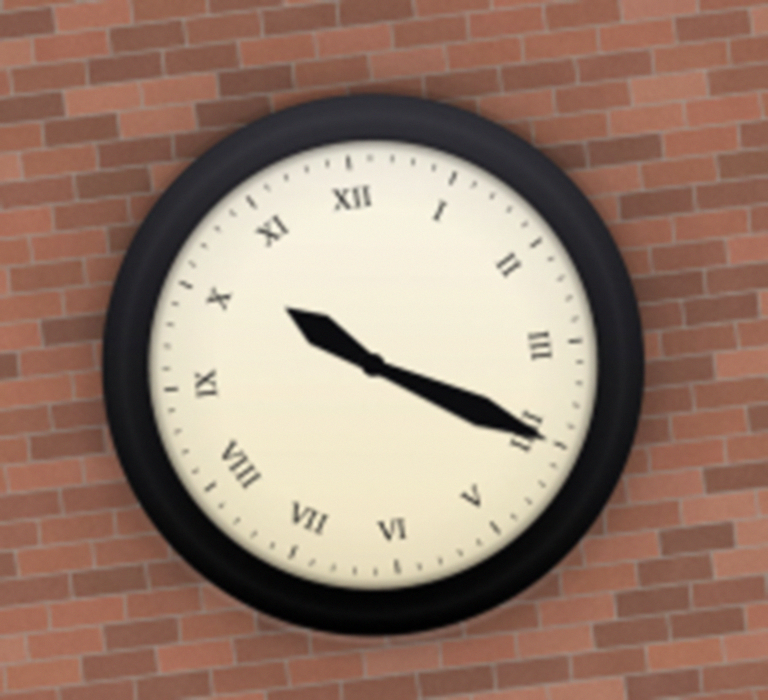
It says 10 h 20 min
